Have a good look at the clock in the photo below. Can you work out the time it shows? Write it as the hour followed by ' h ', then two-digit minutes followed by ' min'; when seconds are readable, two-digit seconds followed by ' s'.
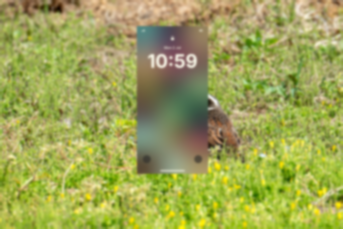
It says 10 h 59 min
